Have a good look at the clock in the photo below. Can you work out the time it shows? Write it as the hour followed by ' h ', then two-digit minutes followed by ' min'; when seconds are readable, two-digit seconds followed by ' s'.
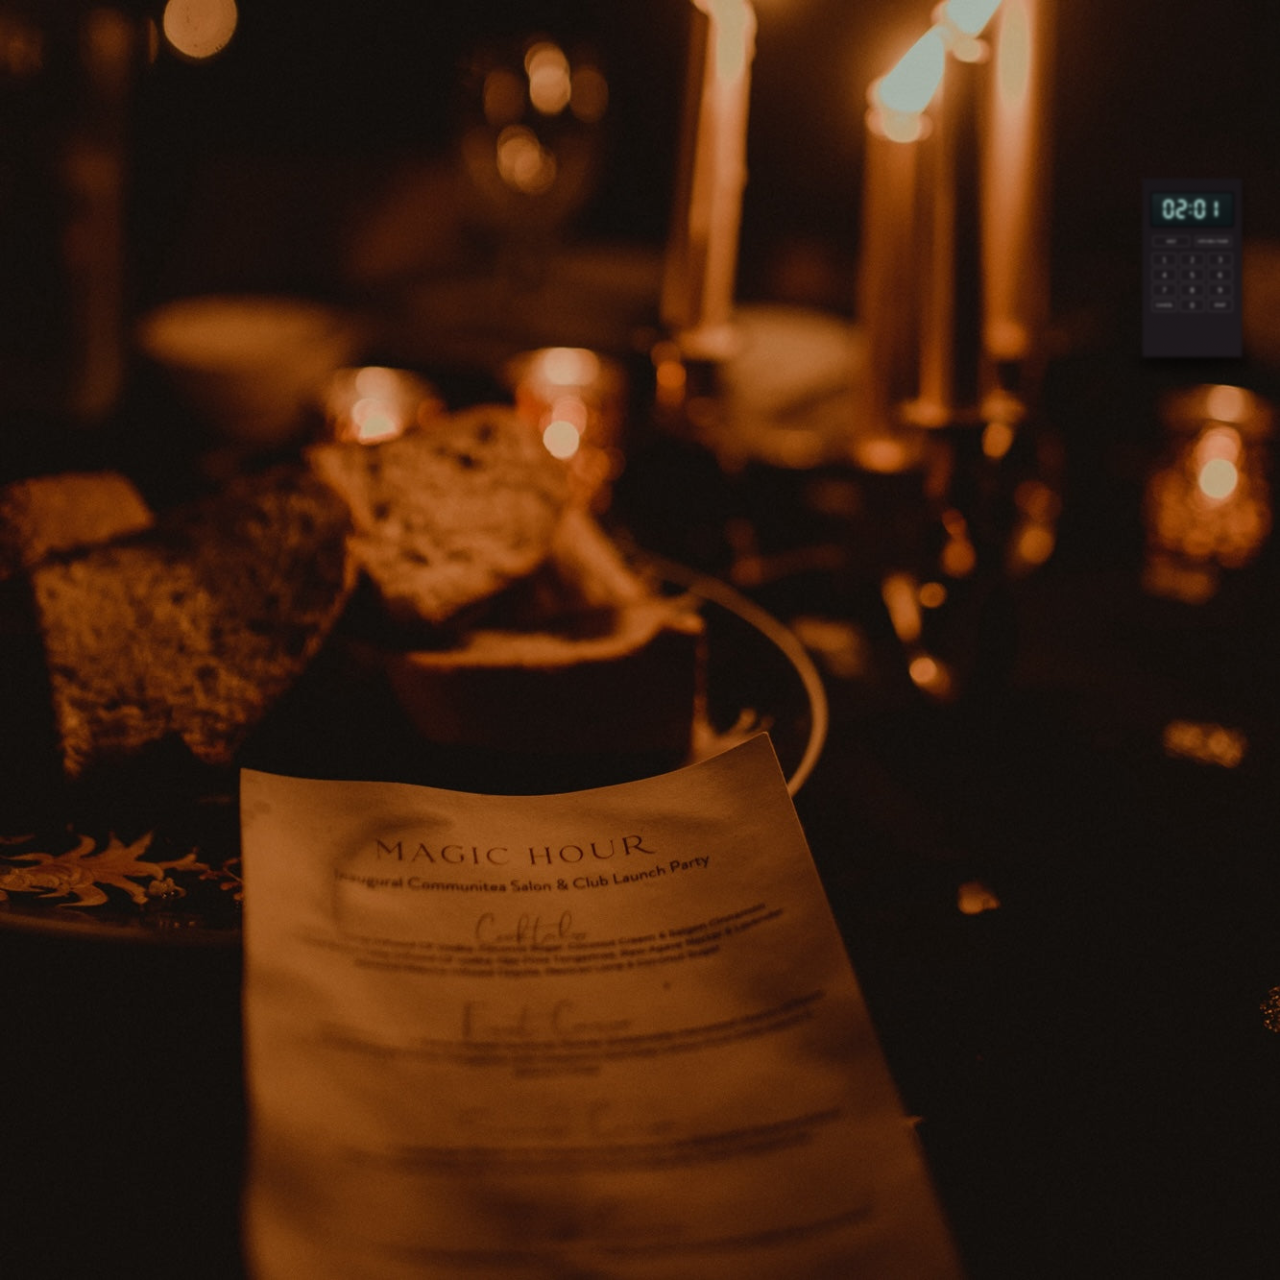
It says 2 h 01 min
